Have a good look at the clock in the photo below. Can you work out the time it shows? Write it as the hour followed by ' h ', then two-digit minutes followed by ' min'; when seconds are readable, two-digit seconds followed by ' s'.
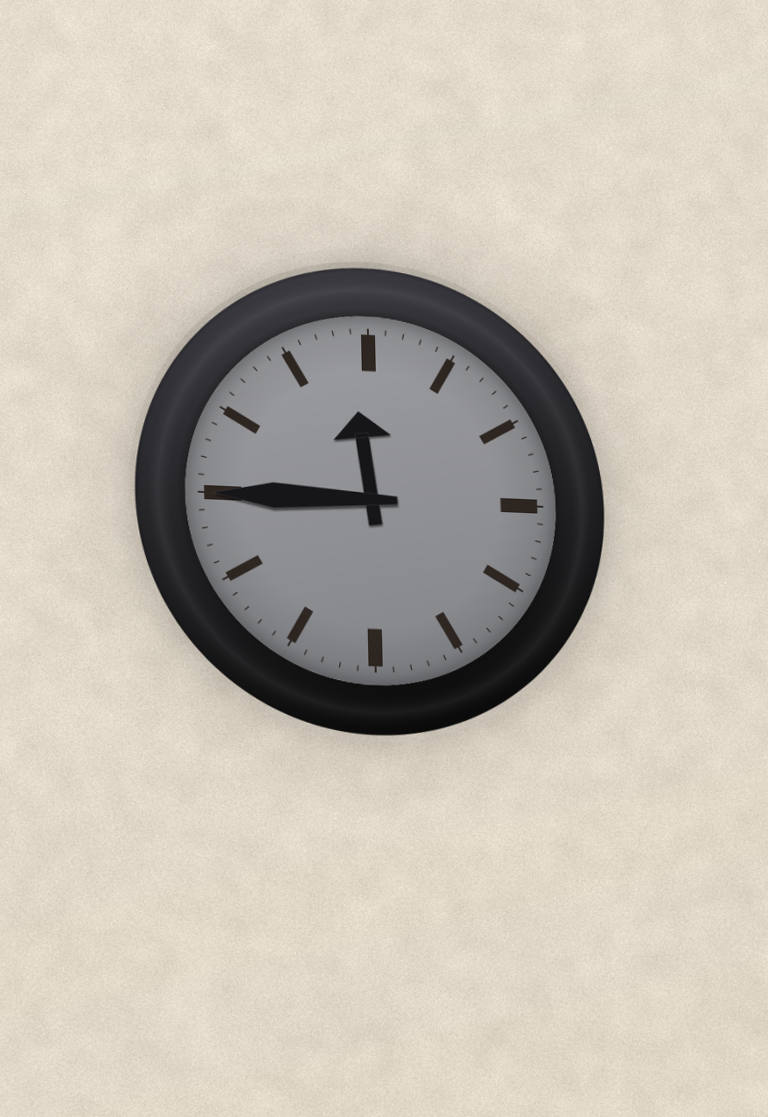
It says 11 h 45 min
